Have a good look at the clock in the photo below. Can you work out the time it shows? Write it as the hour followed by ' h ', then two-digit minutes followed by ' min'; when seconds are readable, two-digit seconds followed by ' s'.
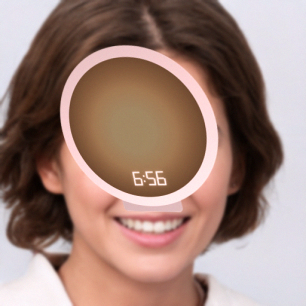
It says 6 h 56 min
